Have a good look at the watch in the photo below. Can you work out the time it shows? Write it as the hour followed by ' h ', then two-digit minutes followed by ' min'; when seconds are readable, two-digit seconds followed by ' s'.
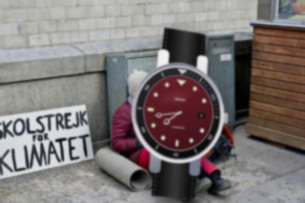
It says 7 h 43 min
